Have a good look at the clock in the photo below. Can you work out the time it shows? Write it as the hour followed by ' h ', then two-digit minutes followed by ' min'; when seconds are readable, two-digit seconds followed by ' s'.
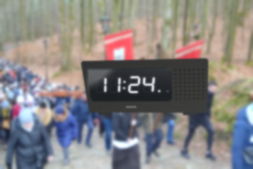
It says 11 h 24 min
